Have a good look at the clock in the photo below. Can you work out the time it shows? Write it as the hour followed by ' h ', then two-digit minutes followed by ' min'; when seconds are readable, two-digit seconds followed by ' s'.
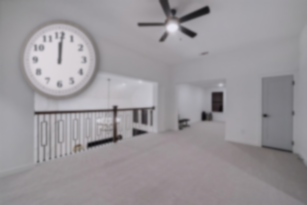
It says 12 h 01 min
